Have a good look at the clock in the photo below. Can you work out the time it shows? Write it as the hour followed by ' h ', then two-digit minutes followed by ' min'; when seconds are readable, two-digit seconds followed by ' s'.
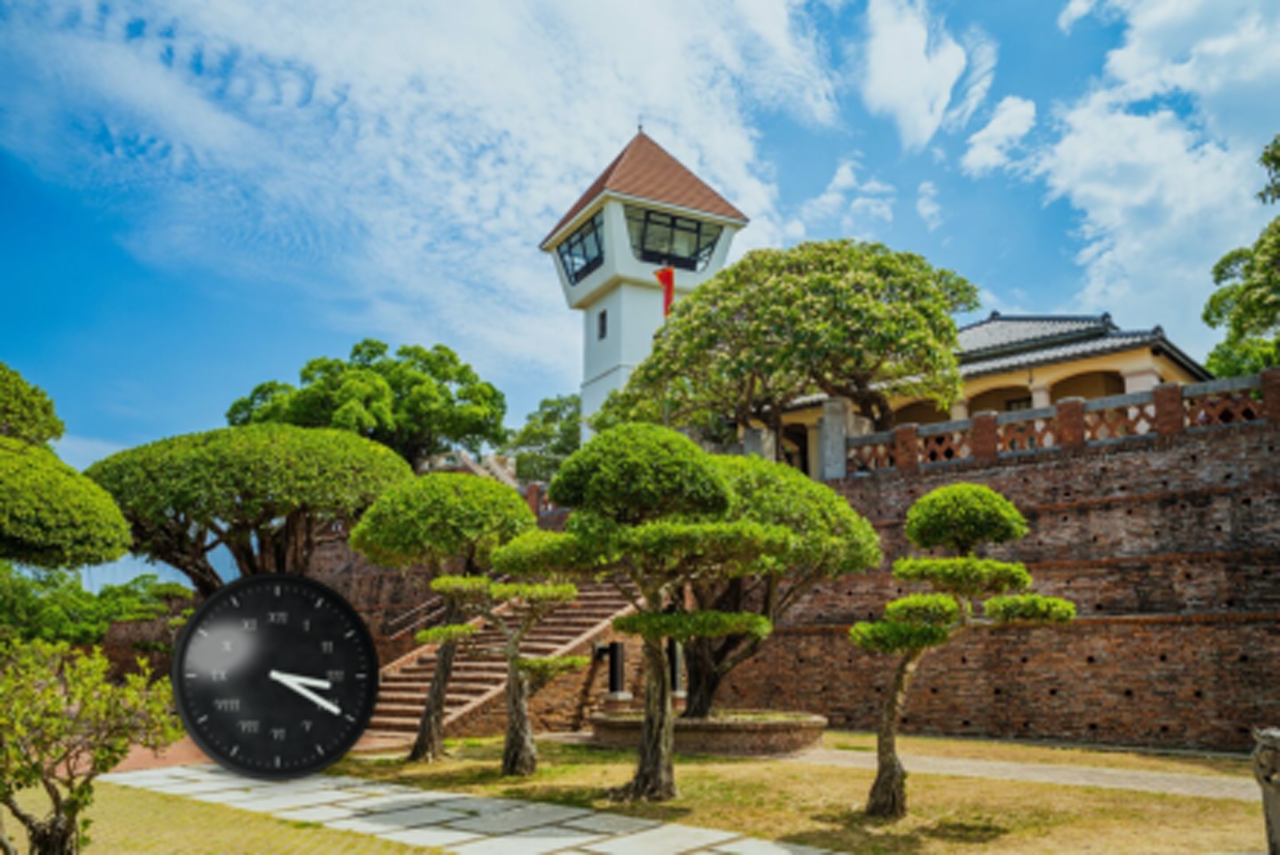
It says 3 h 20 min
